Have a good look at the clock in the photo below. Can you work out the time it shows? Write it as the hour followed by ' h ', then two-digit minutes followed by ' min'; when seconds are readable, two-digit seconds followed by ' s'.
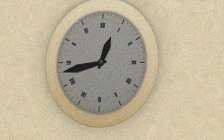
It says 12 h 43 min
